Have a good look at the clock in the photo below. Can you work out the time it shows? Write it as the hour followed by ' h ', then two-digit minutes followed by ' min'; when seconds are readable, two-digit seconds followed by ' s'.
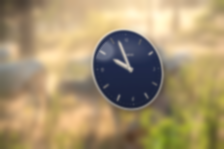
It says 9 h 57 min
